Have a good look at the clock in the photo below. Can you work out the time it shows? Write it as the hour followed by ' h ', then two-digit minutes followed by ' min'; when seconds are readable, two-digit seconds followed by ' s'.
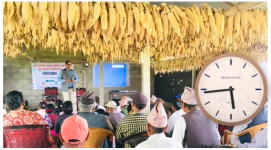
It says 5 h 44 min
